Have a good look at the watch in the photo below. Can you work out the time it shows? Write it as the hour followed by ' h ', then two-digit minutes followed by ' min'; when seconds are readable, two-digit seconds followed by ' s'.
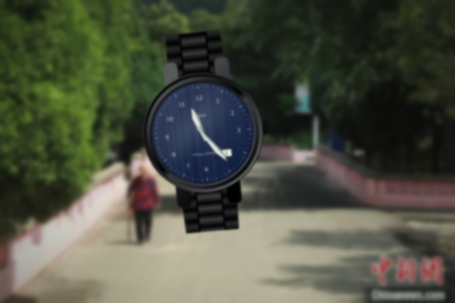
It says 11 h 24 min
